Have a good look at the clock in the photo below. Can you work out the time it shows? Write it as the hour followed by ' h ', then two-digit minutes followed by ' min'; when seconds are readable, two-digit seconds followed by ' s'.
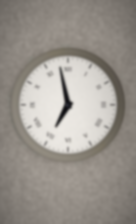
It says 6 h 58 min
